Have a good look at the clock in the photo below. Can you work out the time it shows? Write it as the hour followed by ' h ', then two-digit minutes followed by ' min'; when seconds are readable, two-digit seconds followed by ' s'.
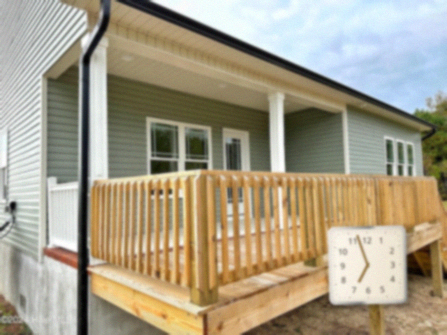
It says 6 h 57 min
